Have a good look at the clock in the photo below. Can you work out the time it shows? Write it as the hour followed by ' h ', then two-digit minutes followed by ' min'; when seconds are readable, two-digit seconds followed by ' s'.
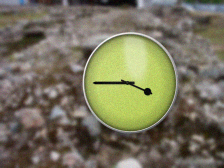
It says 3 h 45 min
